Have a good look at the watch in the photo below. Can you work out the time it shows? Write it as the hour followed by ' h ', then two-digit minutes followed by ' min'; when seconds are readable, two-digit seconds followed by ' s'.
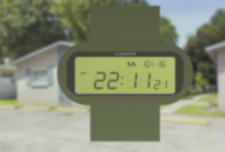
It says 22 h 11 min
